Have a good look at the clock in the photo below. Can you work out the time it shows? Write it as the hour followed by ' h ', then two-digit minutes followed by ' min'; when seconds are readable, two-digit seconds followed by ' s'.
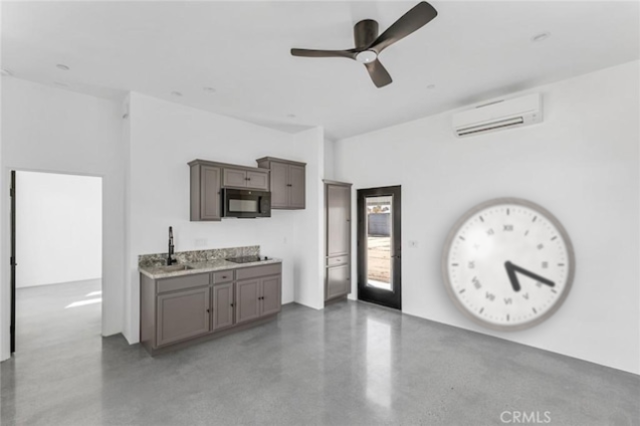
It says 5 h 19 min
